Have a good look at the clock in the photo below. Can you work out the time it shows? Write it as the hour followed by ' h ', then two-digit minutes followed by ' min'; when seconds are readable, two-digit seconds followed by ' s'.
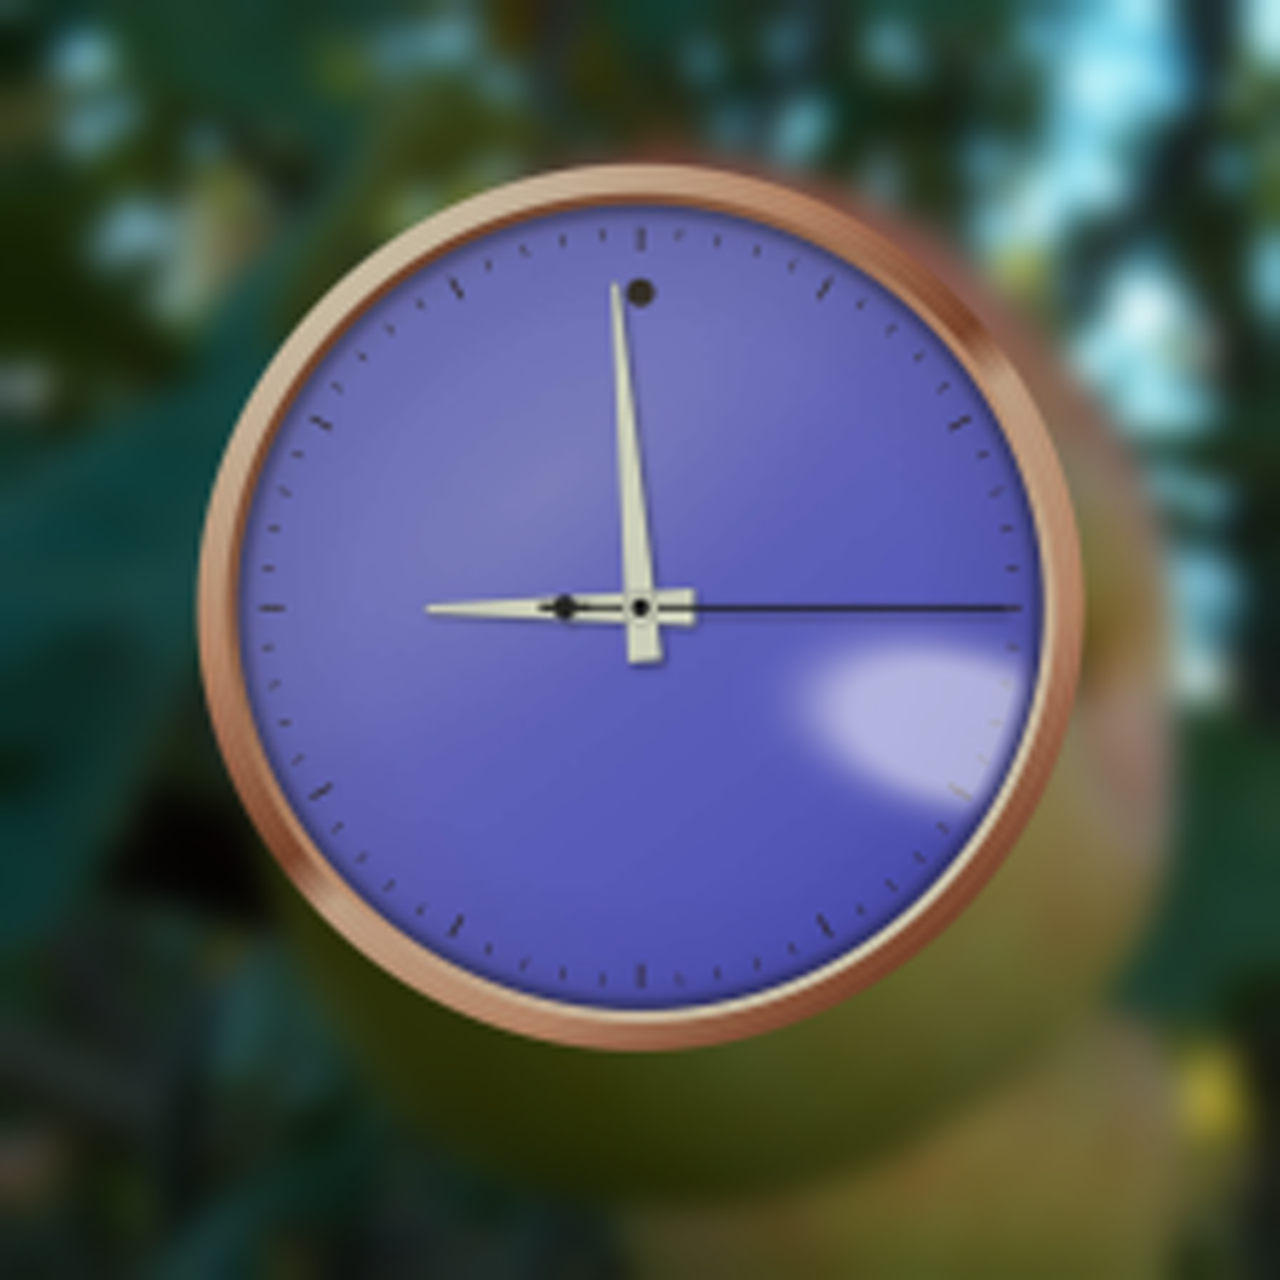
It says 8 h 59 min 15 s
